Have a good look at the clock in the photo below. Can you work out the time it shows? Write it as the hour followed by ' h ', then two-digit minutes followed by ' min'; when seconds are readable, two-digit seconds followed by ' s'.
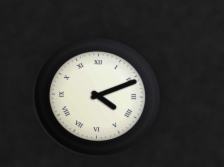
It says 4 h 11 min
